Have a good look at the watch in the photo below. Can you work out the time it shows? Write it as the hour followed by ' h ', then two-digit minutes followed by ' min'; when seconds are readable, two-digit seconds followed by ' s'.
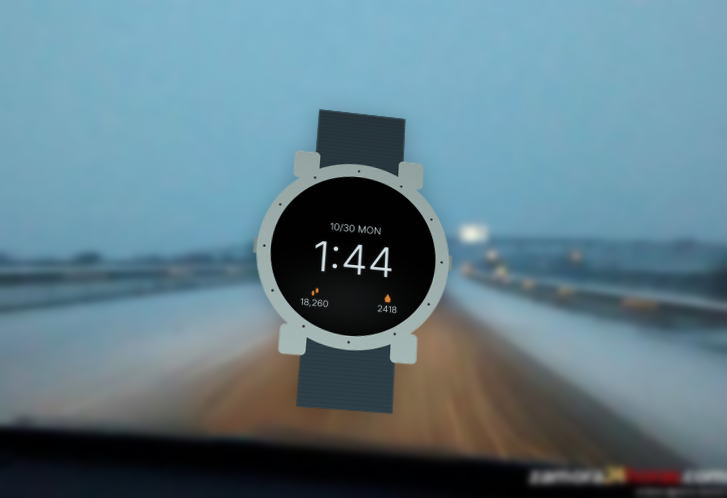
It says 1 h 44 min
